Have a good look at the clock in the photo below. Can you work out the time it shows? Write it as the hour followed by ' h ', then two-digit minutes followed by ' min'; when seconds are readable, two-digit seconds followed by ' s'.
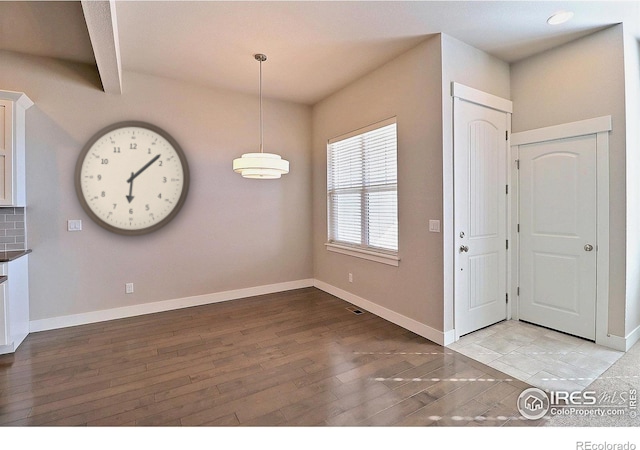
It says 6 h 08 min
